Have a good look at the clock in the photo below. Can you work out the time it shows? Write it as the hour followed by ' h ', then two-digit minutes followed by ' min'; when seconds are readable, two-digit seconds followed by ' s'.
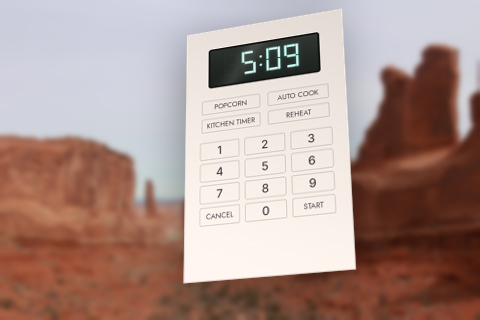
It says 5 h 09 min
